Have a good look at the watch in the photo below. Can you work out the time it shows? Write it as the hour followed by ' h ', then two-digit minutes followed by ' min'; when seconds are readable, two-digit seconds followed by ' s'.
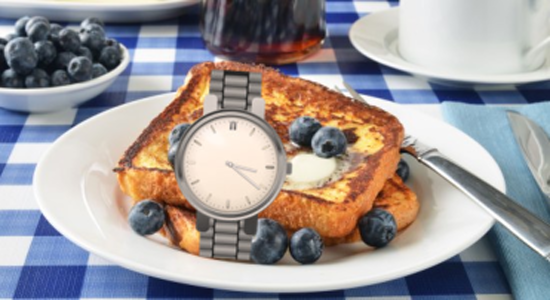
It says 3 h 21 min
